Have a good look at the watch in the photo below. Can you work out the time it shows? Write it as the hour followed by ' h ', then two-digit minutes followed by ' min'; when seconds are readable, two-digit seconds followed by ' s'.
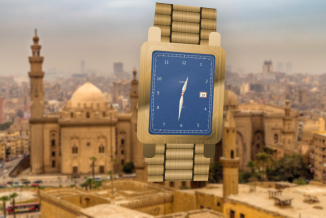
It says 12 h 31 min
